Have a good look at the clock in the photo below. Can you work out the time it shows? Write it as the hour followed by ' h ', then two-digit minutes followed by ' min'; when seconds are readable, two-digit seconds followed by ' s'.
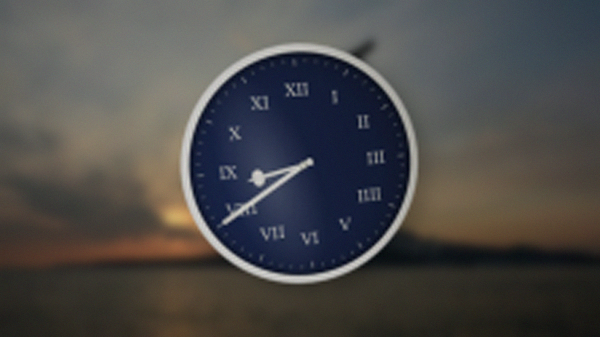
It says 8 h 40 min
